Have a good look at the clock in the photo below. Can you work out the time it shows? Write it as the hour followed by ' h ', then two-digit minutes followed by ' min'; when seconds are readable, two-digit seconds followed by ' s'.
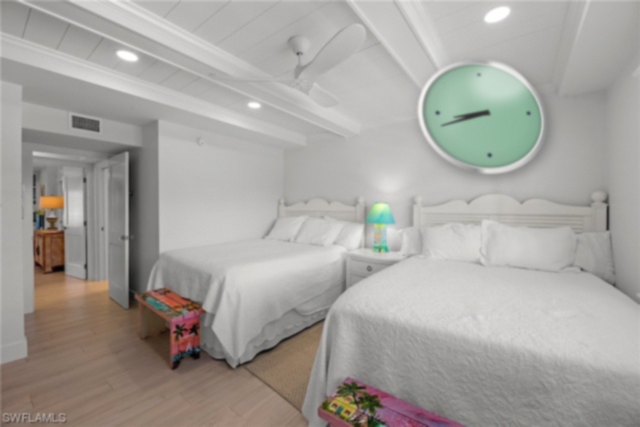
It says 8 h 42 min
